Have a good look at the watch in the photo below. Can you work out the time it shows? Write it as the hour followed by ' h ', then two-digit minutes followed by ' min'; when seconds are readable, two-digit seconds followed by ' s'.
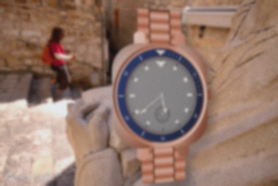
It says 5 h 39 min
